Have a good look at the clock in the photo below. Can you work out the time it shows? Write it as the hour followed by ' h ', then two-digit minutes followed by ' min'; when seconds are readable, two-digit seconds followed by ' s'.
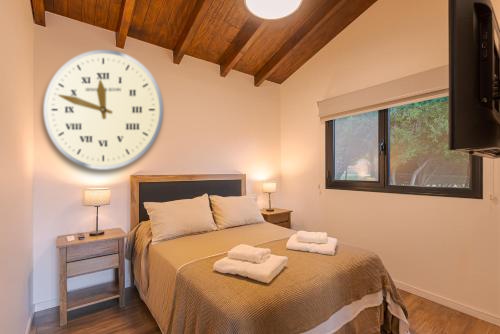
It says 11 h 48 min
